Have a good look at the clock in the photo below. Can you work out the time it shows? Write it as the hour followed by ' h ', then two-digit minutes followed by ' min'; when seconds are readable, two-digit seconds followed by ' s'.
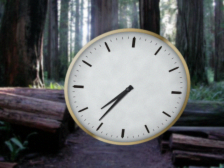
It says 7 h 36 min
